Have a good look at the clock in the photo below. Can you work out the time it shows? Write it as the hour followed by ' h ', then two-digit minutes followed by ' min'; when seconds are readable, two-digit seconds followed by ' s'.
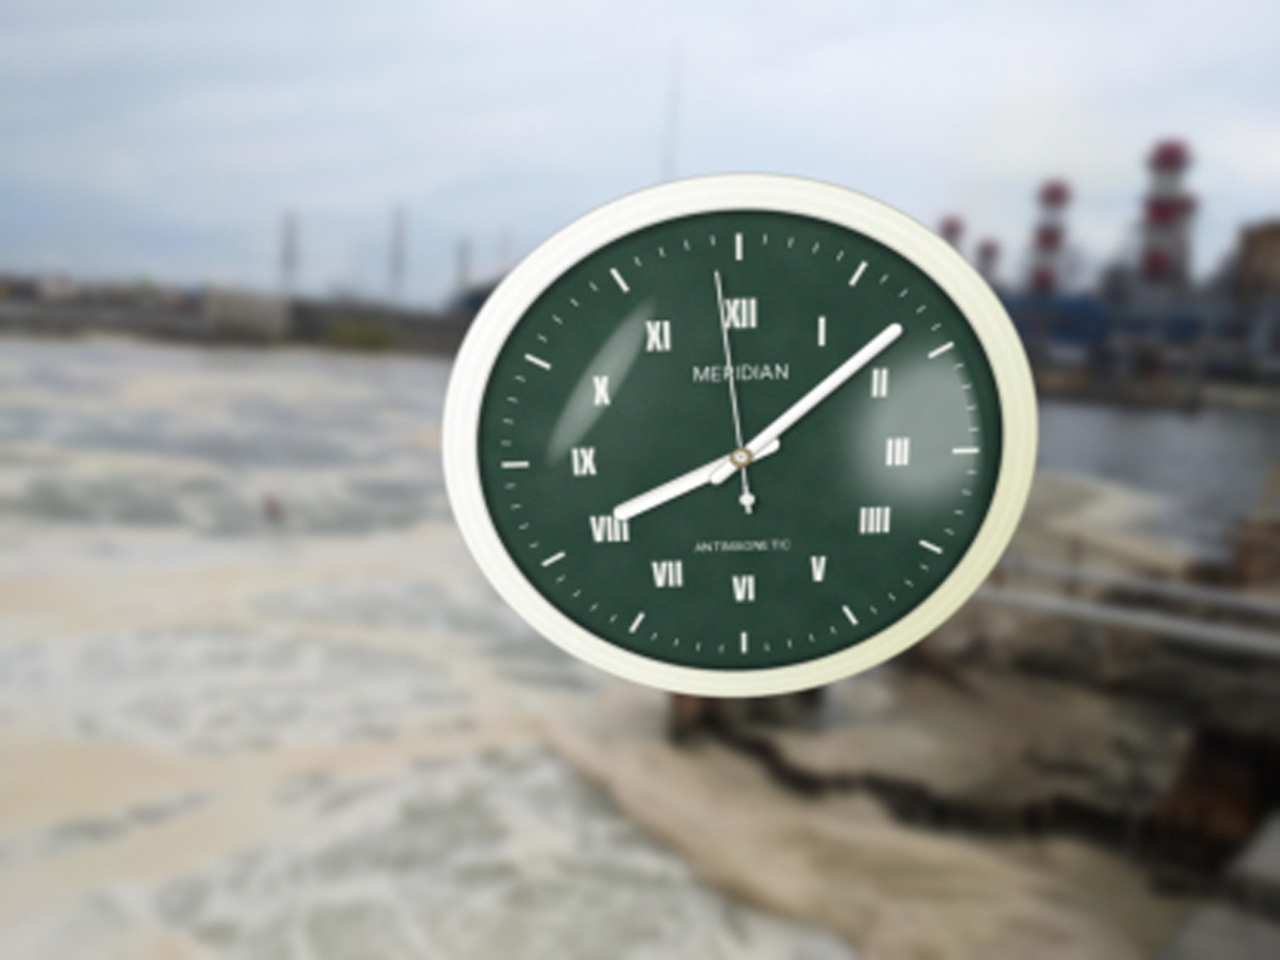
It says 8 h 07 min 59 s
